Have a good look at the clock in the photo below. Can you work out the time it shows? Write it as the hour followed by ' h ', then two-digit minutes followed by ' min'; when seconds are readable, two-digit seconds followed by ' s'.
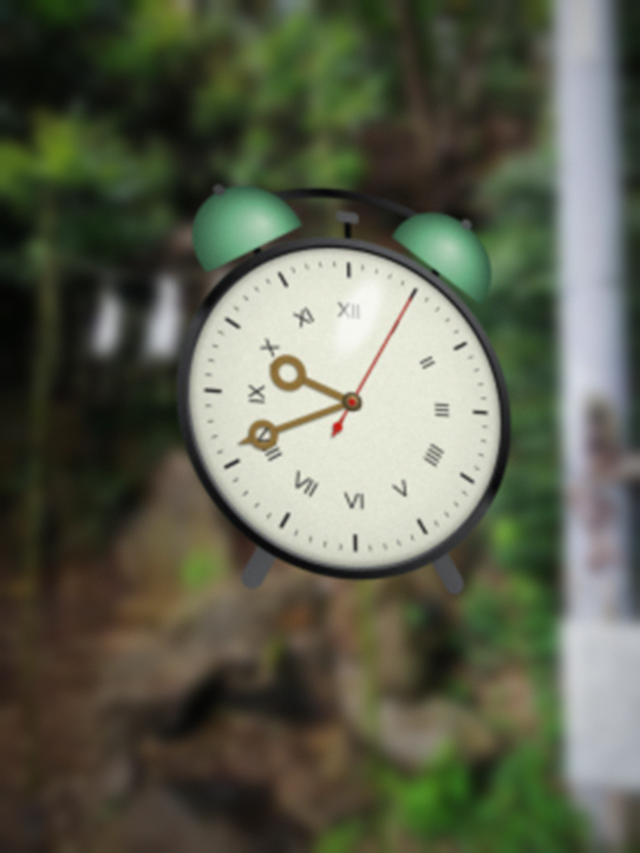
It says 9 h 41 min 05 s
